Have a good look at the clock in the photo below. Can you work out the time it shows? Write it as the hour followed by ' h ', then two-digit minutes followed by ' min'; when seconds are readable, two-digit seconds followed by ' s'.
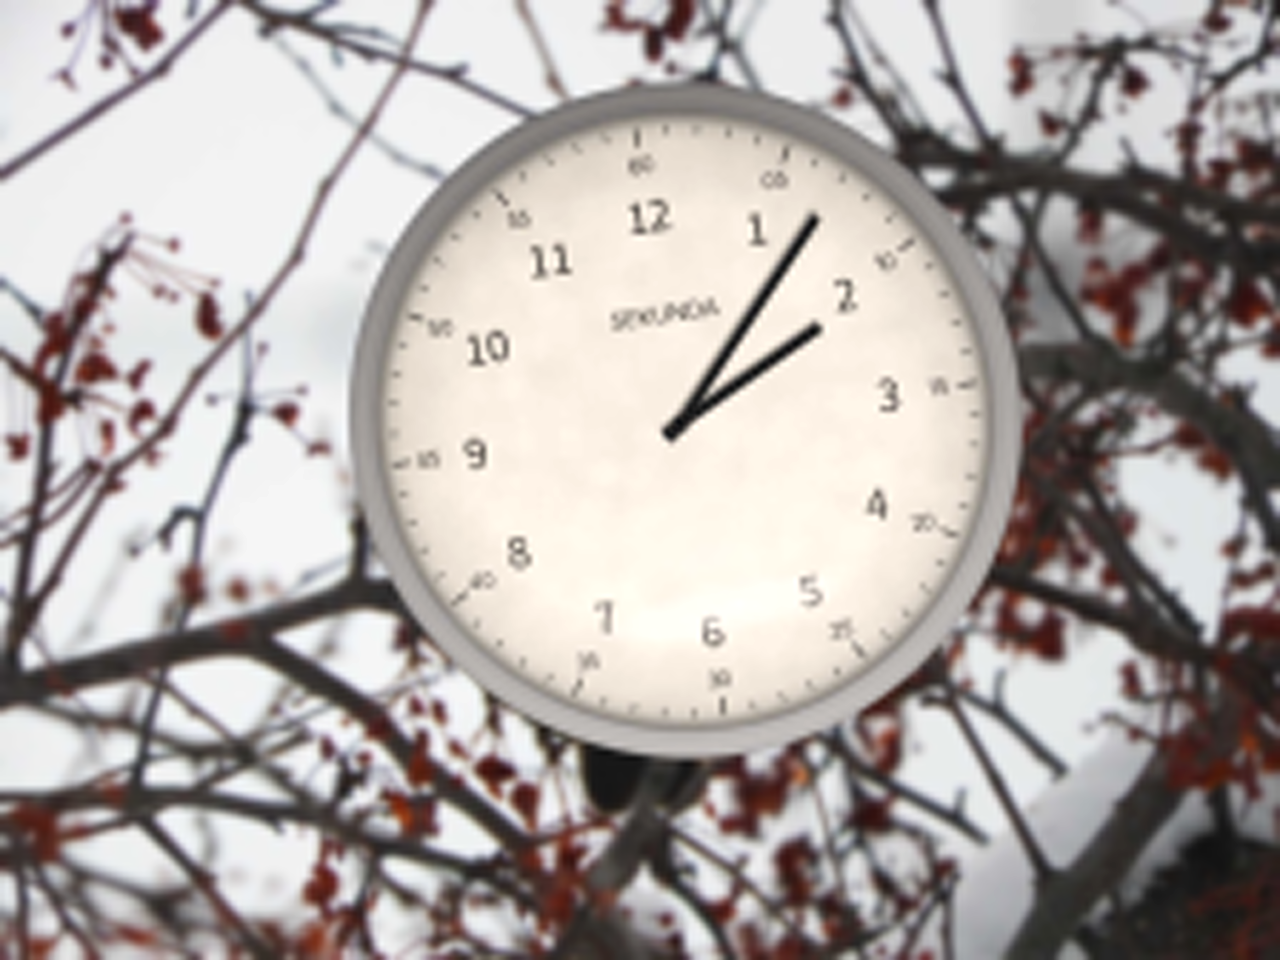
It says 2 h 07 min
